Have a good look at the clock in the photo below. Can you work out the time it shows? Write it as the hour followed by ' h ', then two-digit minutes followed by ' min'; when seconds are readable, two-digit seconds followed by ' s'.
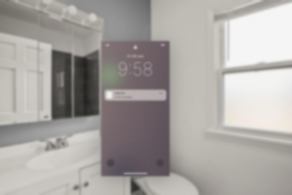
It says 9 h 58 min
